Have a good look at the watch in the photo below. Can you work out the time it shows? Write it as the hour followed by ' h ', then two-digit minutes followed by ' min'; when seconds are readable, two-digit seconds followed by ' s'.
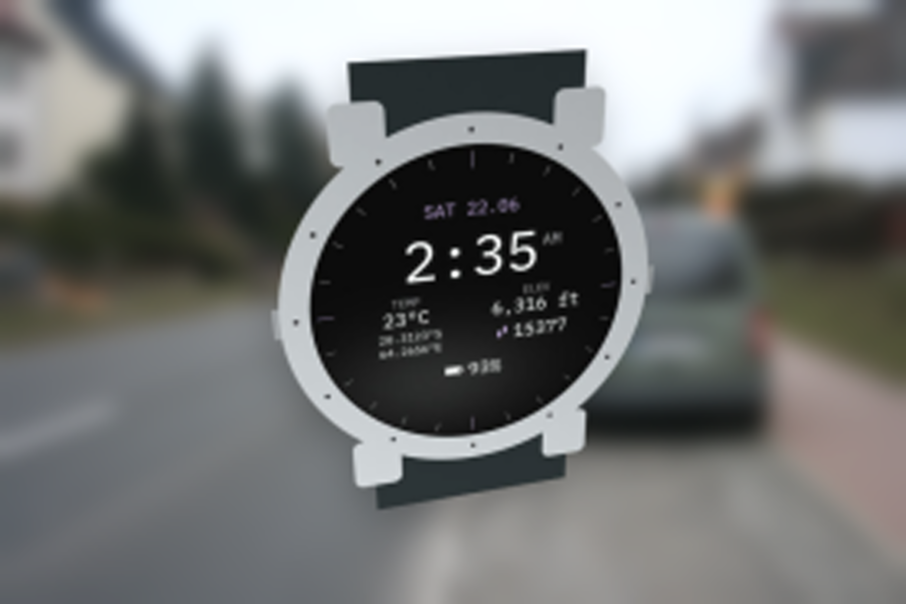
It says 2 h 35 min
